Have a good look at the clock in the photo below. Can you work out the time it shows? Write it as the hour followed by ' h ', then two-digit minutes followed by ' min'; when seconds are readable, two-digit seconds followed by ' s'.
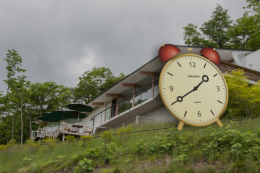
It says 1 h 40 min
